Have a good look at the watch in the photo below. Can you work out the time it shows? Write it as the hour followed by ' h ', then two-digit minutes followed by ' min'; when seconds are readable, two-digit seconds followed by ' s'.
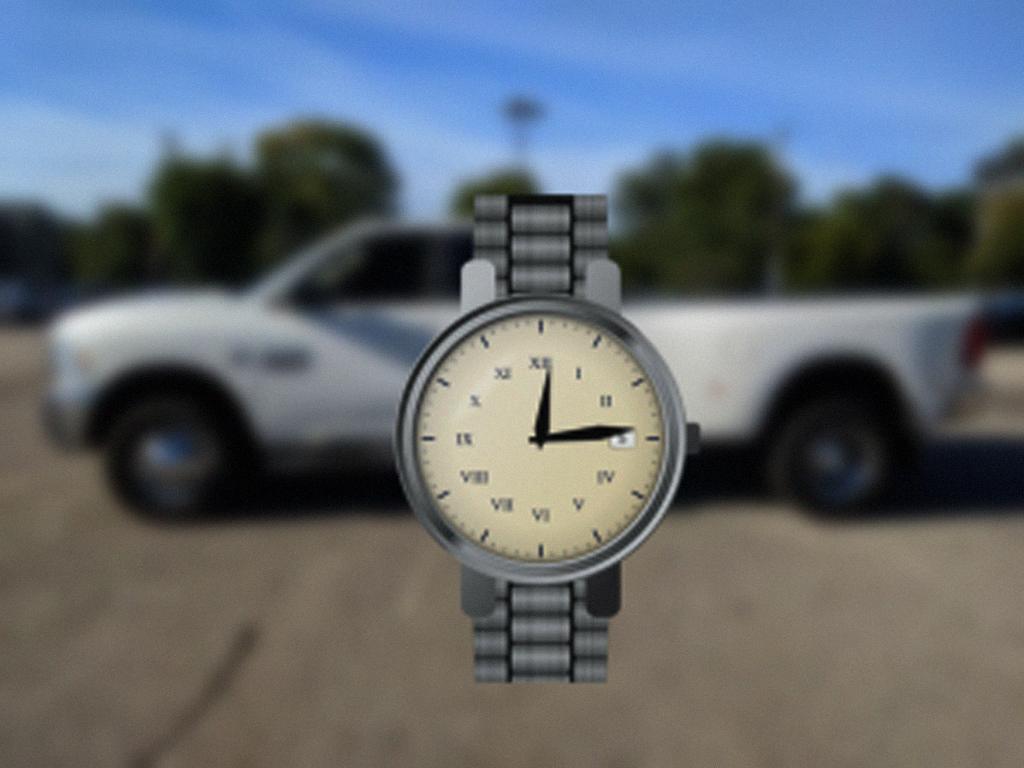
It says 12 h 14 min
